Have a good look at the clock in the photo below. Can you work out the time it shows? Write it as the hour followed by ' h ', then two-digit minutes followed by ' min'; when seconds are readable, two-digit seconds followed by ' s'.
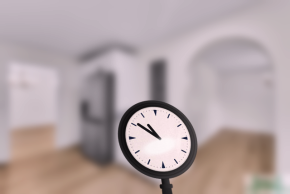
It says 10 h 51 min
